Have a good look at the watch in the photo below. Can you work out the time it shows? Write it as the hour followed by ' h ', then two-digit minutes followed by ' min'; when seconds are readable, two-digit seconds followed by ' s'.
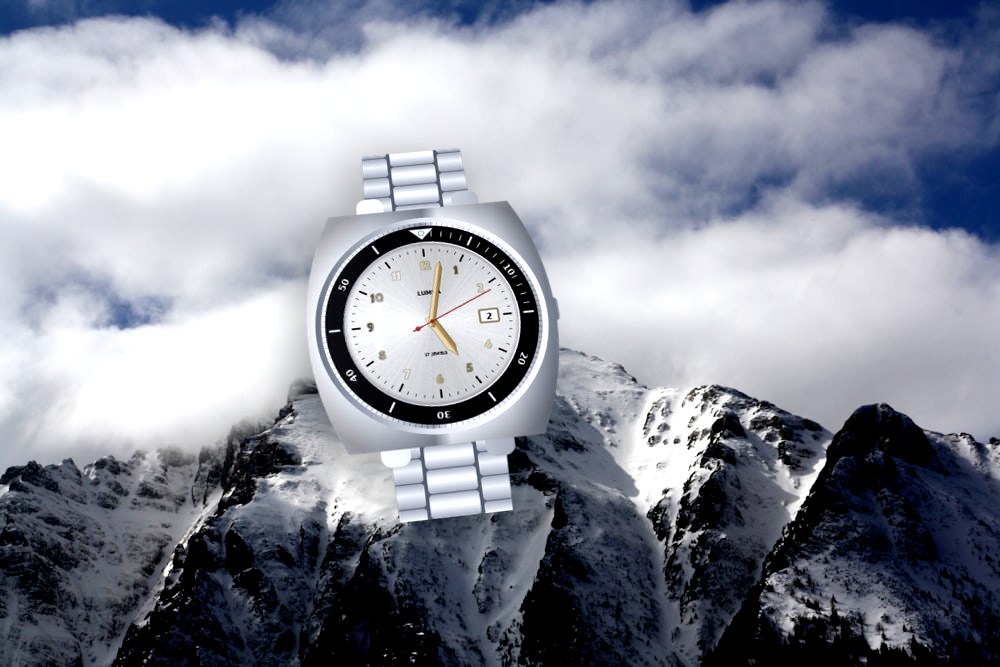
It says 5 h 02 min 11 s
